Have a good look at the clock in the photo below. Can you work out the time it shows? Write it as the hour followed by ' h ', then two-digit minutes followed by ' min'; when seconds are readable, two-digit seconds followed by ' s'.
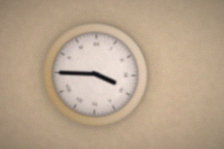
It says 3 h 45 min
